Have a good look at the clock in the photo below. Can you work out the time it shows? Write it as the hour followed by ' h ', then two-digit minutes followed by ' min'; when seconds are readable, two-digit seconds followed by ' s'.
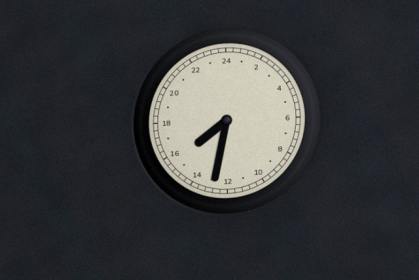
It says 15 h 32 min
